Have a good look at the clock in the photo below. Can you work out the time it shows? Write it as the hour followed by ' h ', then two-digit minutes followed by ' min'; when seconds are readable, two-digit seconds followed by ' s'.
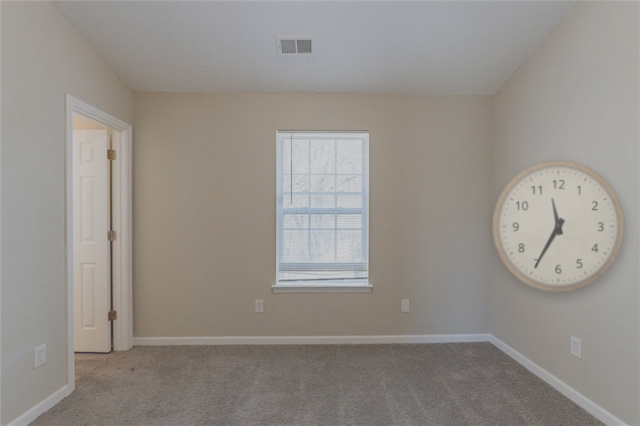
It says 11 h 35 min
